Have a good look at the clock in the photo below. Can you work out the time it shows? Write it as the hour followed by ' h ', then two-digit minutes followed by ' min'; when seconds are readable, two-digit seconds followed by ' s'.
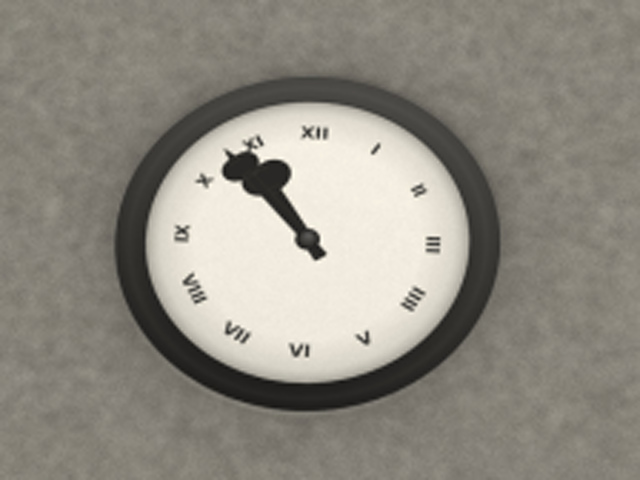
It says 10 h 53 min
